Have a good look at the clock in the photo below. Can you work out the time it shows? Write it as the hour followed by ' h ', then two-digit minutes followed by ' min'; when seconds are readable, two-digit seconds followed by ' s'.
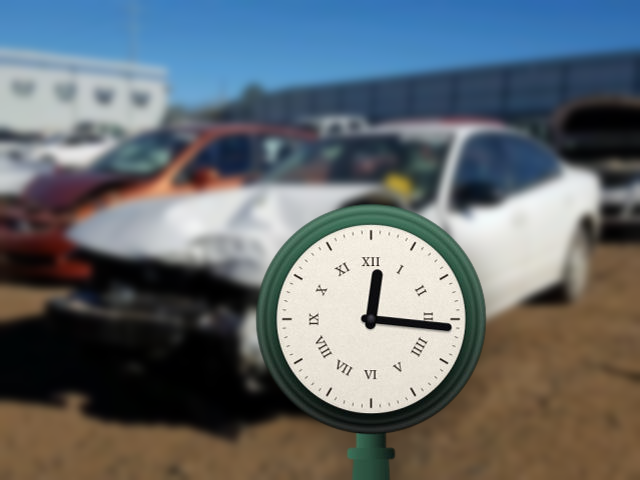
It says 12 h 16 min
